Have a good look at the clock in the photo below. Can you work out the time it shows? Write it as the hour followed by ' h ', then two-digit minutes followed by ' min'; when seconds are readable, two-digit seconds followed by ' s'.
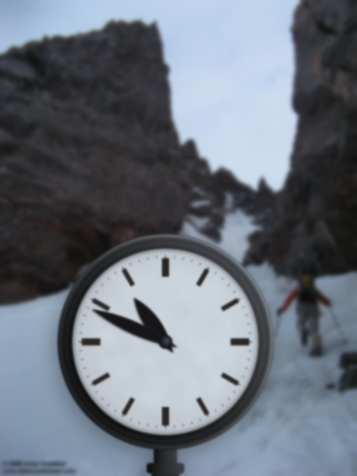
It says 10 h 49 min
